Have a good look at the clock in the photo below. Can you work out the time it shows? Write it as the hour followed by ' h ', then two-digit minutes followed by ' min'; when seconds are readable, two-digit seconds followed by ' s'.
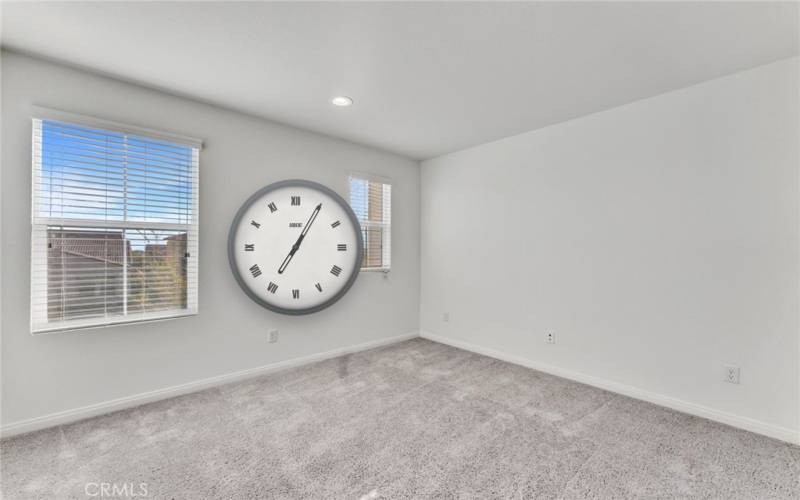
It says 7 h 05 min
